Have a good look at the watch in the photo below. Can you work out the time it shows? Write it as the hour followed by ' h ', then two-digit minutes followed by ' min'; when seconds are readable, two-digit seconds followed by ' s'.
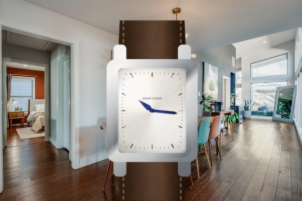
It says 10 h 16 min
